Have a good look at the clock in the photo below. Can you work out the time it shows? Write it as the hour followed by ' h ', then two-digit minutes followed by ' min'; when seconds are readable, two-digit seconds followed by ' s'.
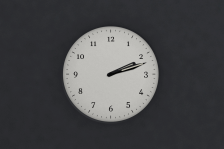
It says 2 h 12 min
